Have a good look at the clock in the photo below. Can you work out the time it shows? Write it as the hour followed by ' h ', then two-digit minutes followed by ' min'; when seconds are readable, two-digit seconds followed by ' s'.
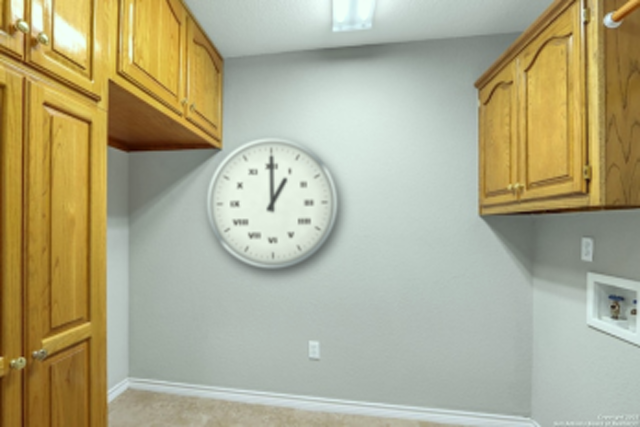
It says 1 h 00 min
